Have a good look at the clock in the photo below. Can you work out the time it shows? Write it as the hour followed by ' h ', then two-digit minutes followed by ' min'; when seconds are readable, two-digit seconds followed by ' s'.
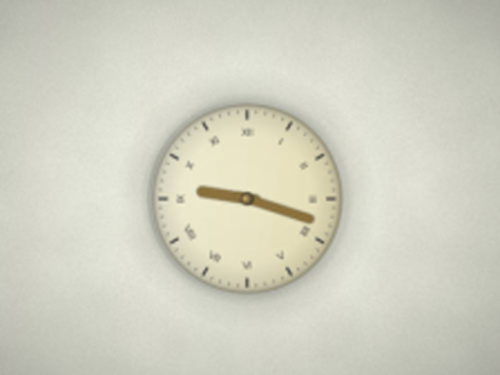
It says 9 h 18 min
